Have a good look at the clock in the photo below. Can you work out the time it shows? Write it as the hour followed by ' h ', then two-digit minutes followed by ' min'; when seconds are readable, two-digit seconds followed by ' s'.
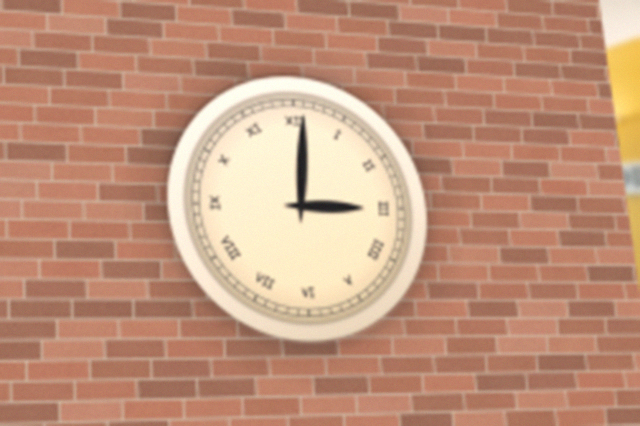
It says 3 h 01 min
